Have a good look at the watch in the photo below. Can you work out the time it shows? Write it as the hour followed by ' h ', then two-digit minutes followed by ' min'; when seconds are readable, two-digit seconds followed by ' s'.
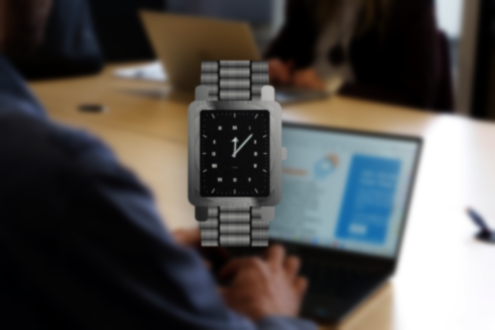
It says 12 h 07 min
